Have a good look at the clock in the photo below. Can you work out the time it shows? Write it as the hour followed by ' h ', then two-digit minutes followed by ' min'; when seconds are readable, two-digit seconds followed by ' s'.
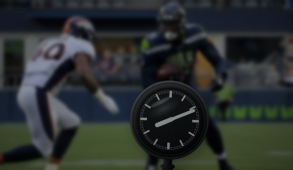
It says 8 h 11 min
